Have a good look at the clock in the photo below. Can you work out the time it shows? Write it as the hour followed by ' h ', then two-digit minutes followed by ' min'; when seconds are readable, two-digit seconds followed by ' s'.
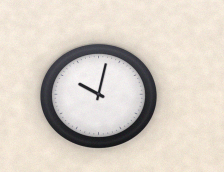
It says 10 h 02 min
